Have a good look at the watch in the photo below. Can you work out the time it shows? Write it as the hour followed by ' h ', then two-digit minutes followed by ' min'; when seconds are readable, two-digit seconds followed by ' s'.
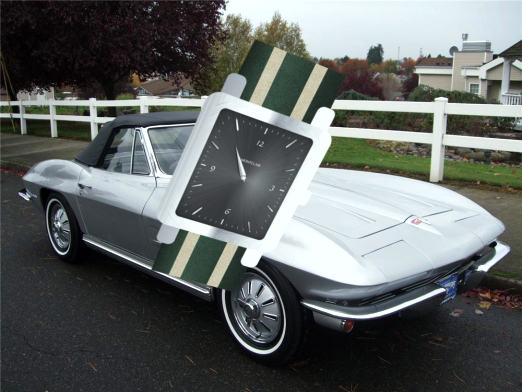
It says 10 h 54 min
